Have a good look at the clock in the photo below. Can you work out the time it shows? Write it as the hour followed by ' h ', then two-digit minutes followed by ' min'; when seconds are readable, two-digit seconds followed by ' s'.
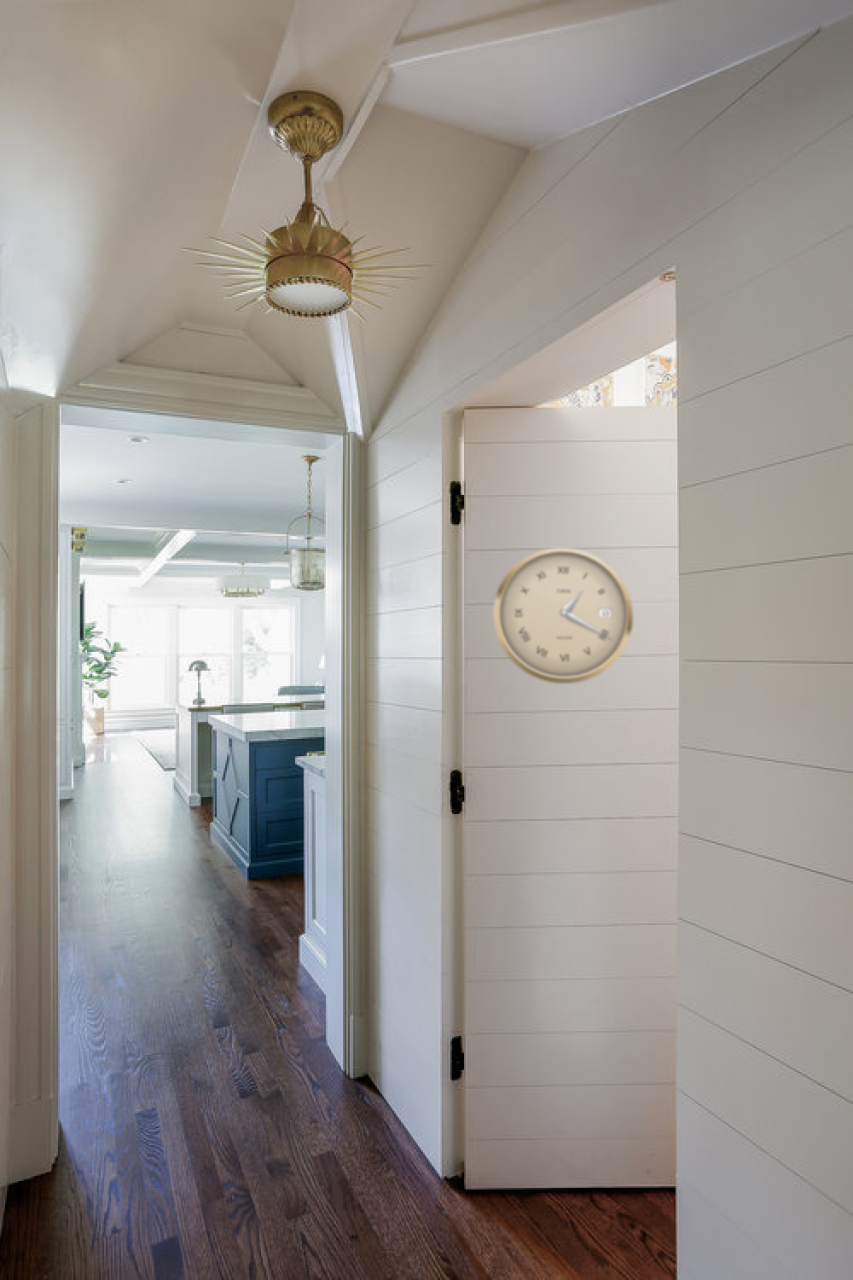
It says 1 h 20 min
